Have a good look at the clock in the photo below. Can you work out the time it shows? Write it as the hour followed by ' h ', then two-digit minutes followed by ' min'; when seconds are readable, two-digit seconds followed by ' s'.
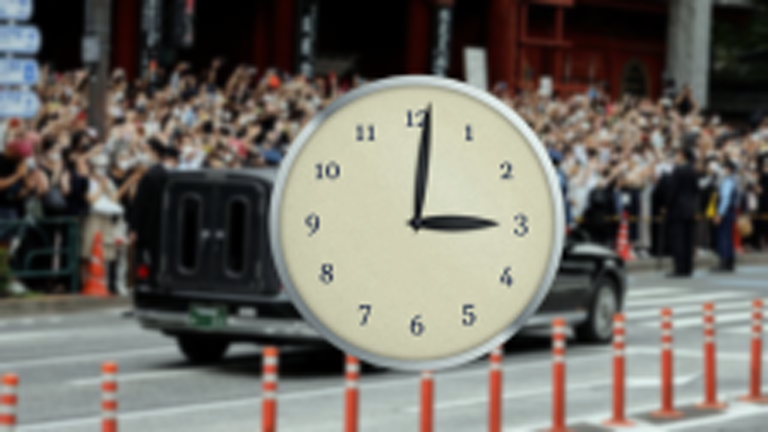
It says 3 h 01 min
